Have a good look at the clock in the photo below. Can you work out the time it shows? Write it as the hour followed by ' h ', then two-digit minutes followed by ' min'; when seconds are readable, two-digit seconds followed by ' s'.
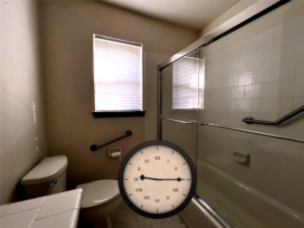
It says 9 h 15 min
